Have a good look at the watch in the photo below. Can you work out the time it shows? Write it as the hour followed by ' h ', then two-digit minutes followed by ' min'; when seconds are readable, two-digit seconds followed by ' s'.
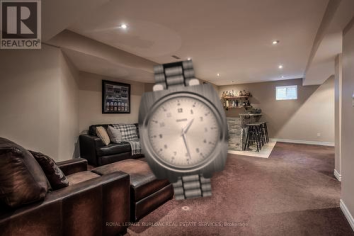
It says 1 h 29 min
